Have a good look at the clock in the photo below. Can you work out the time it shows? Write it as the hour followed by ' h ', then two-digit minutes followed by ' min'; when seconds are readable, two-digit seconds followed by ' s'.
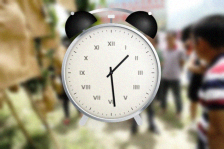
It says 1 h 29 min
